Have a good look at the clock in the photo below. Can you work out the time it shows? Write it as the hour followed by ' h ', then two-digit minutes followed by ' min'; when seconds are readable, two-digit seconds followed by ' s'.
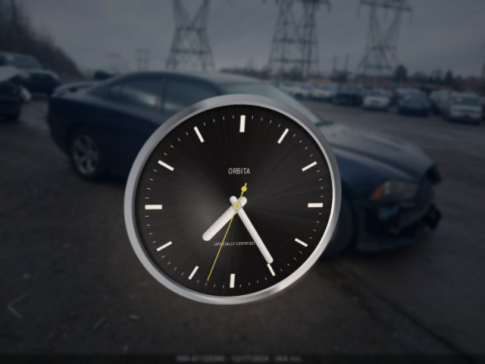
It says 7 h 24 min 33 s
